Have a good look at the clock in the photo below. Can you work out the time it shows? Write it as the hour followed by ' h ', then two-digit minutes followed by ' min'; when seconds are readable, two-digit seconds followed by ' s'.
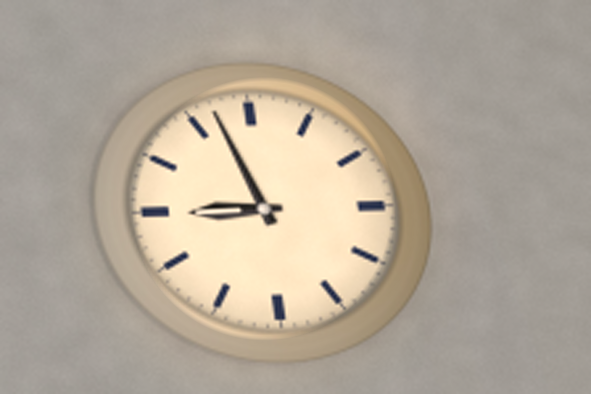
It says 8 h 57 min
